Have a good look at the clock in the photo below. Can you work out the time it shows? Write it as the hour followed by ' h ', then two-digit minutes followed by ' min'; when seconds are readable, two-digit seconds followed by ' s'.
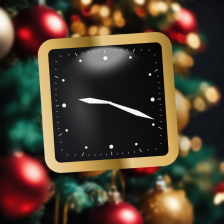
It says 9 h 19 min
